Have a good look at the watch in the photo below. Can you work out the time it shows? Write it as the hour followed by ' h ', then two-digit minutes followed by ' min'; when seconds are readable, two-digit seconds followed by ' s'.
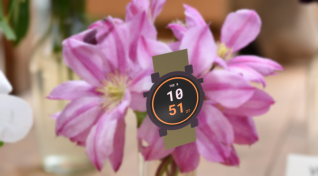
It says 10 h 51 min
